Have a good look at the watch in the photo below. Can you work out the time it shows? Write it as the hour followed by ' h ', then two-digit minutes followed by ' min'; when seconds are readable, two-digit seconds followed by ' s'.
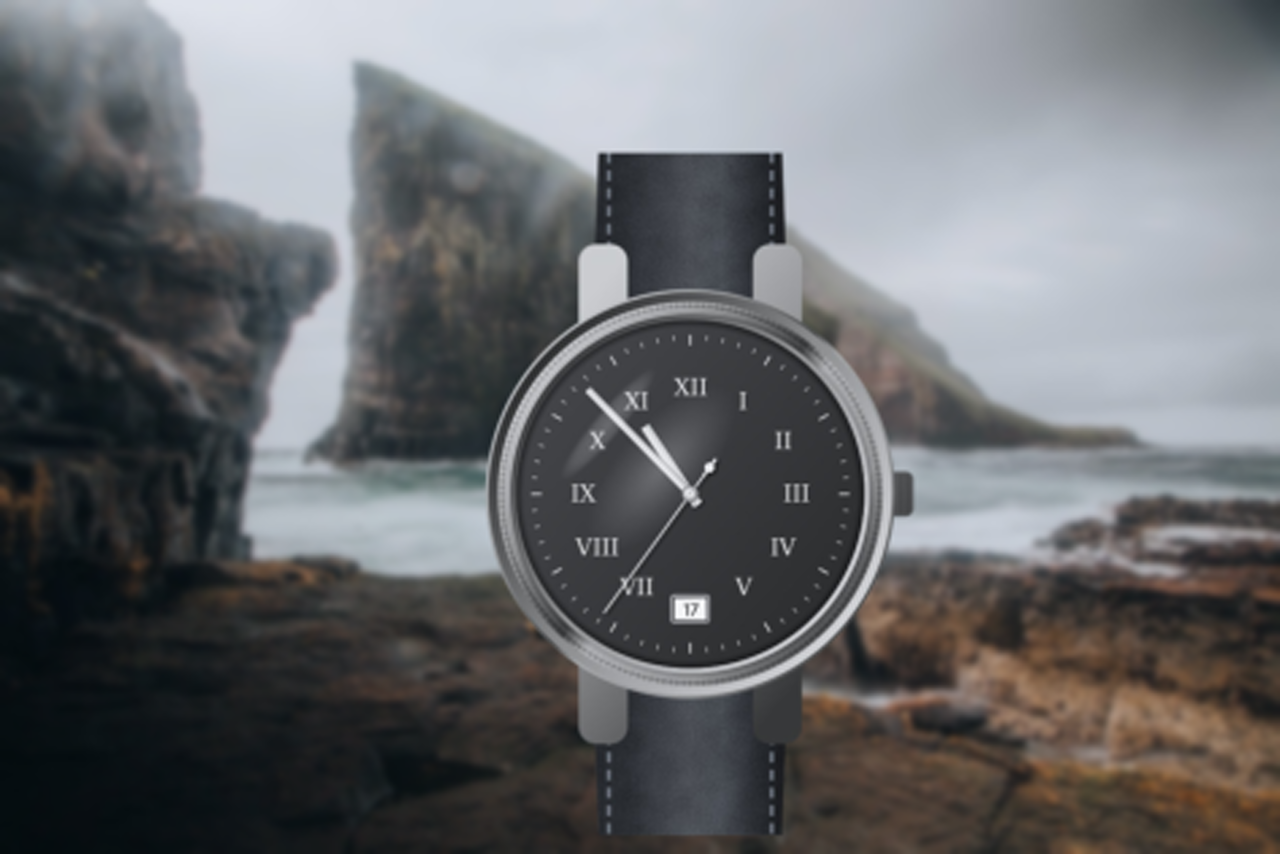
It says 10 h 52 min 36 s
